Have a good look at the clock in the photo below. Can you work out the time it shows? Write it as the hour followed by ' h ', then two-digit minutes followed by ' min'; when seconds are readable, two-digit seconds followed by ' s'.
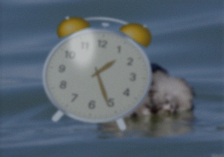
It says 1 h 26 min
